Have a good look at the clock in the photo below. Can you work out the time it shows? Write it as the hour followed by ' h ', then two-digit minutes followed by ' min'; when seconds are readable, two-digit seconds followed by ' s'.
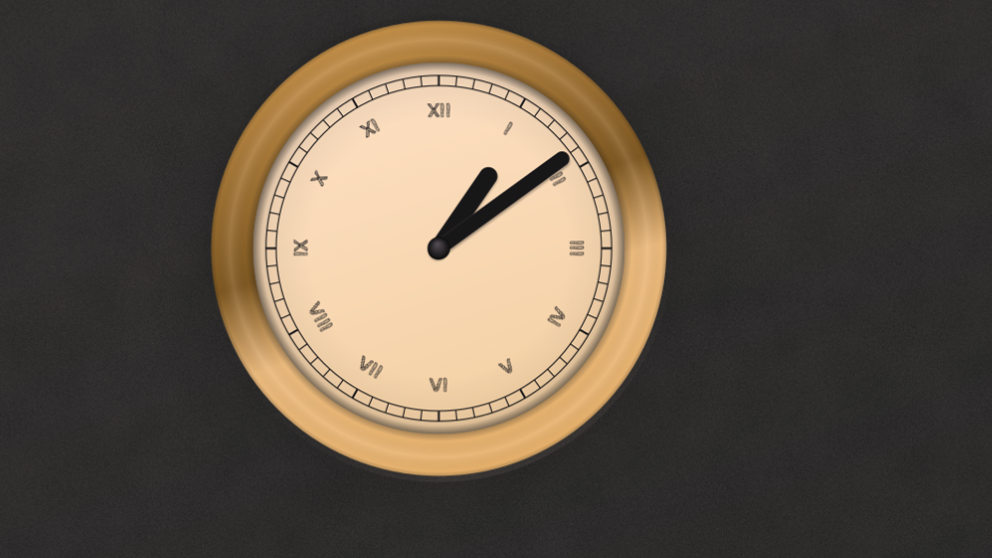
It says 1 h 09 min
